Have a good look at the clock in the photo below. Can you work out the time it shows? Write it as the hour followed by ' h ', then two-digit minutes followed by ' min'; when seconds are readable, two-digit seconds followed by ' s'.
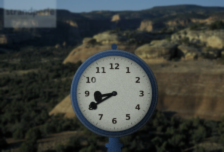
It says 8 h 40 min
